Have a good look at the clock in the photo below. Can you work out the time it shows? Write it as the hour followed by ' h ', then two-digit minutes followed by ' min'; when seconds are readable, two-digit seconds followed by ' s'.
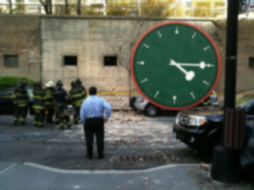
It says 4 h 15 min
